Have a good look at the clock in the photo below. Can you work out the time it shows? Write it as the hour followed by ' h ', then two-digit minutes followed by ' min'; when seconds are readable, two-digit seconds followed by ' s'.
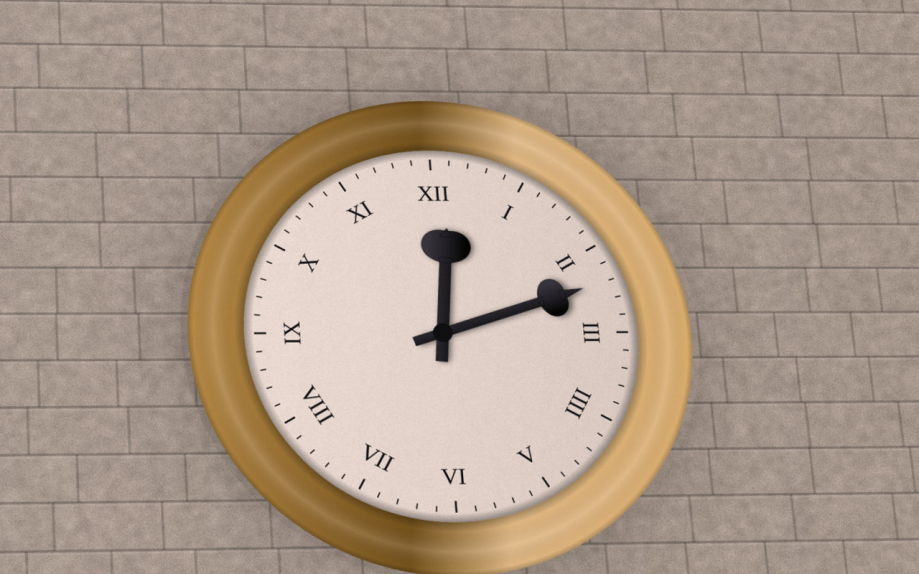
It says 12 h 12 min
